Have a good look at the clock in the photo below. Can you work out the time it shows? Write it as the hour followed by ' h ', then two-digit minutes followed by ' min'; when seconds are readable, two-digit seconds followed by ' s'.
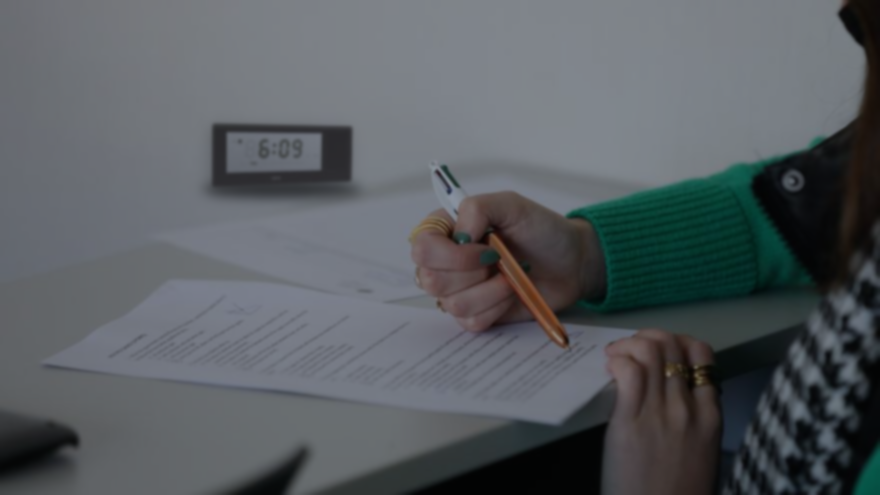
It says 6 h 09 min
